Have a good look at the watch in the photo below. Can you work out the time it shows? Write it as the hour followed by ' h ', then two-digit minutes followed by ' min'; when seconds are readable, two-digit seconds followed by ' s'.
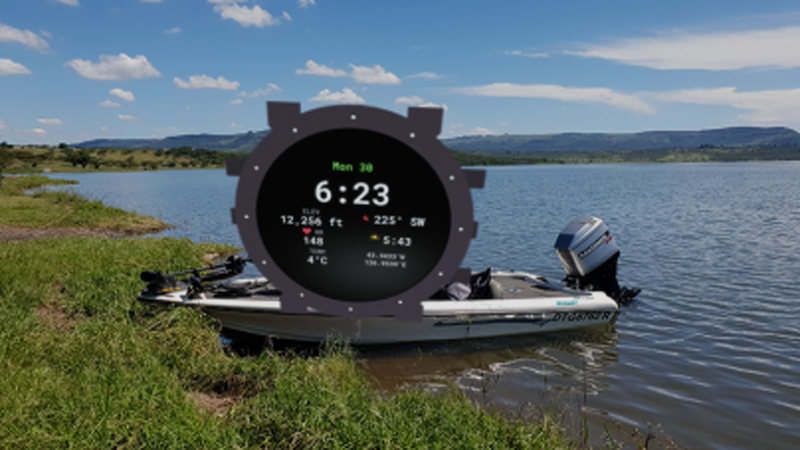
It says 6 h 23 min
